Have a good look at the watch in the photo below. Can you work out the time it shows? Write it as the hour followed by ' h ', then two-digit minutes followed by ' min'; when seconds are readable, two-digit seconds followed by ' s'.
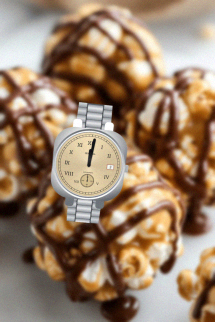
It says 12 h 01 min
